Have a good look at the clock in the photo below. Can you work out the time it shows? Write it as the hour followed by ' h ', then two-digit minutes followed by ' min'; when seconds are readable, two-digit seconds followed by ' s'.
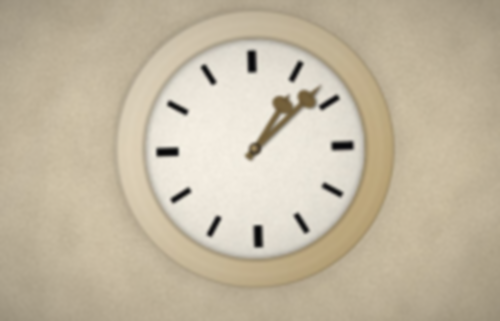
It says 1 h 08 min
